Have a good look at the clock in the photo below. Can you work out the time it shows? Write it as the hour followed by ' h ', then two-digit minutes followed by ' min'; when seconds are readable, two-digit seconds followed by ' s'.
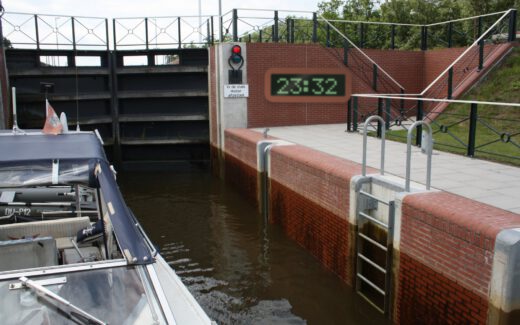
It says 23 h 32 min
